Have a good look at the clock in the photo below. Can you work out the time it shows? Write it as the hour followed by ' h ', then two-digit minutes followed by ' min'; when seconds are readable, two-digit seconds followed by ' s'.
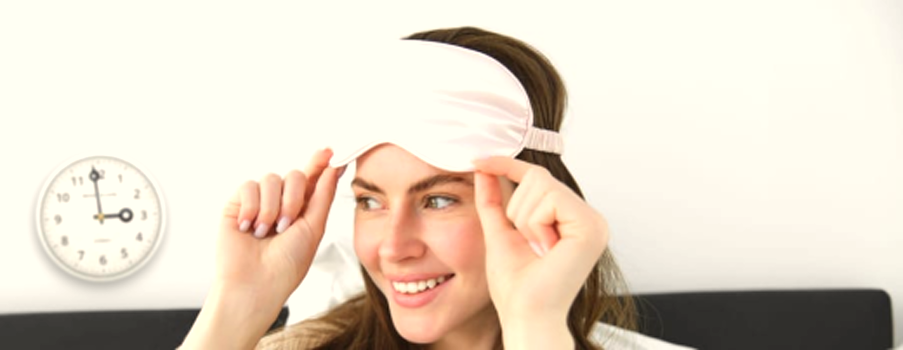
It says 2 h 59 min
